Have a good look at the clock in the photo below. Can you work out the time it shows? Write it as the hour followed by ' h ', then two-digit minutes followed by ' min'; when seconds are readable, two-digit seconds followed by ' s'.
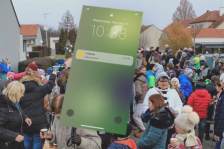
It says 10 h 38 min
